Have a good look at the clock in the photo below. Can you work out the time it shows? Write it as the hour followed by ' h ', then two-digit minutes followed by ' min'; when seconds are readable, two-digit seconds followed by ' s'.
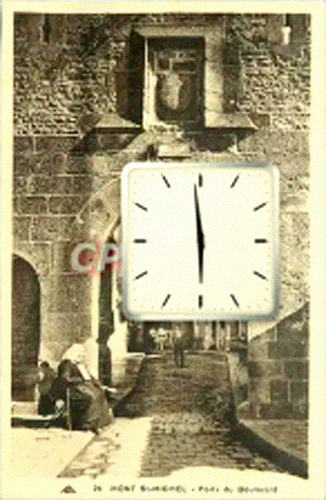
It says 5 h 59 min
